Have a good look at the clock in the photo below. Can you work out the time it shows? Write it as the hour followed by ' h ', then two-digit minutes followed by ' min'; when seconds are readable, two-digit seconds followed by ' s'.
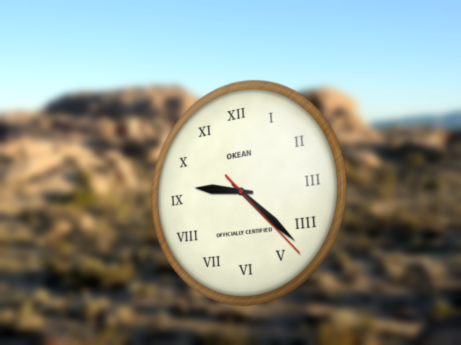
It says 9 h 22 min 23 s
